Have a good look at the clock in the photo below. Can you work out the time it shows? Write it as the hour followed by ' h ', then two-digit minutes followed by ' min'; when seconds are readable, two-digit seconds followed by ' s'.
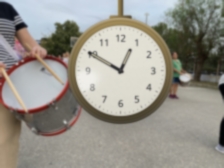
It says 12 h 50 min
